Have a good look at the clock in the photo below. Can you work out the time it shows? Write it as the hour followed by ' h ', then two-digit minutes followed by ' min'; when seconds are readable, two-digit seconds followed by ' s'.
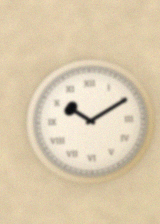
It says 10 h 10 min
